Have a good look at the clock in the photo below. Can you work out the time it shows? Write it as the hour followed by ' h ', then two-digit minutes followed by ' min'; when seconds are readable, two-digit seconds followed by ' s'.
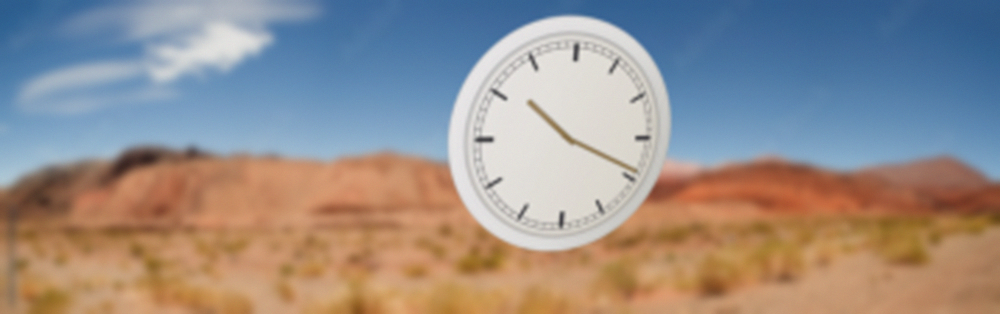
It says 10 h 19 min
